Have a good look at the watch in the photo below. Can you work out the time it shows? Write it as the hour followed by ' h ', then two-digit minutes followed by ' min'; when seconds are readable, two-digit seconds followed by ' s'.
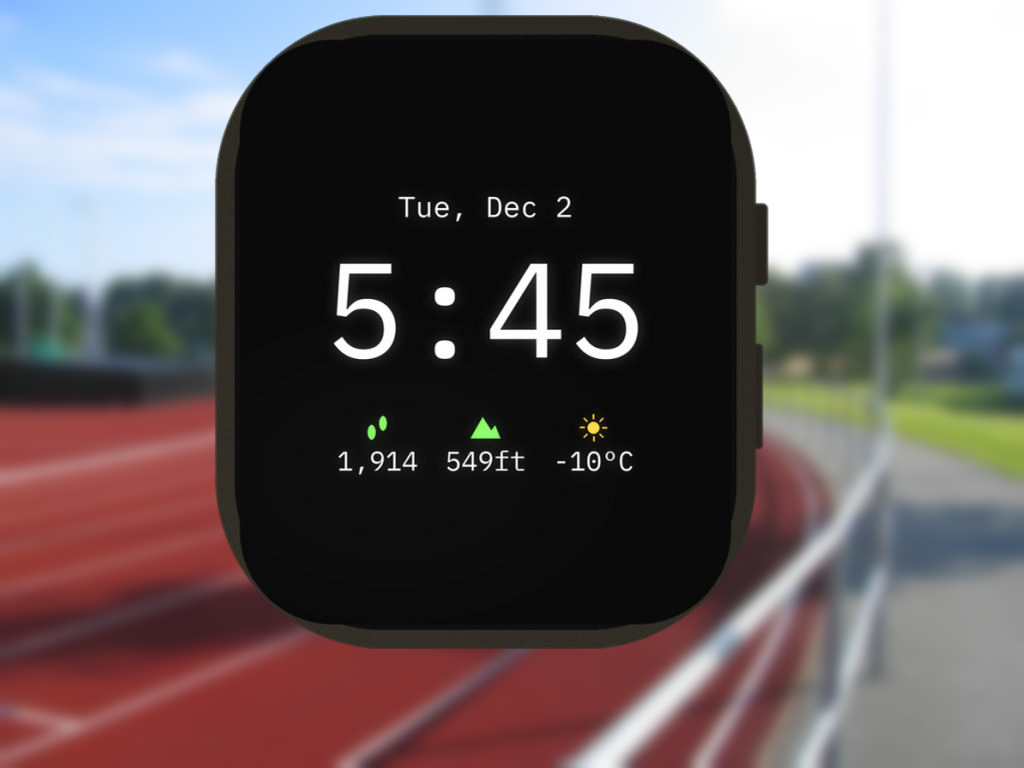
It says 5 h 45 min
